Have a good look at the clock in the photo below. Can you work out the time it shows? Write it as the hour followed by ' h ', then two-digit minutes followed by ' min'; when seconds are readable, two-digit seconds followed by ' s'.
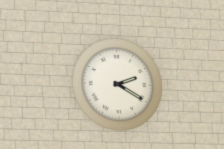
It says 2 h 20 min
